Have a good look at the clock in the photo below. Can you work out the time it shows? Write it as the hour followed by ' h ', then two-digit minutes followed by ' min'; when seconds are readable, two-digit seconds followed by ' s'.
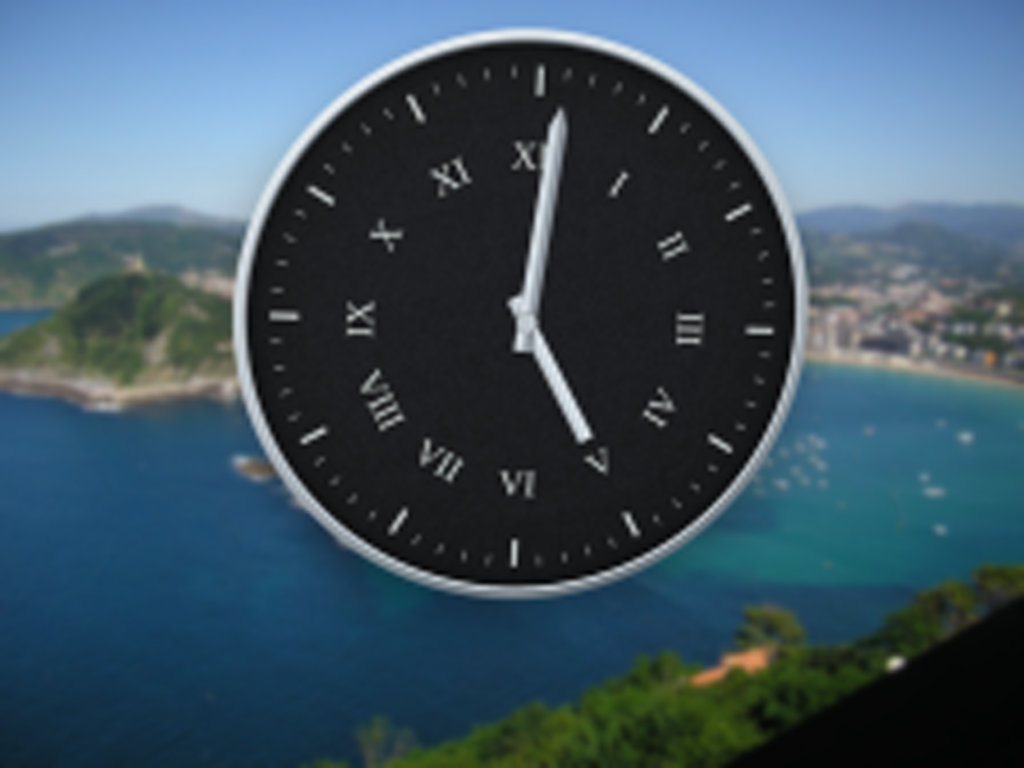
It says 5 h 01 min
